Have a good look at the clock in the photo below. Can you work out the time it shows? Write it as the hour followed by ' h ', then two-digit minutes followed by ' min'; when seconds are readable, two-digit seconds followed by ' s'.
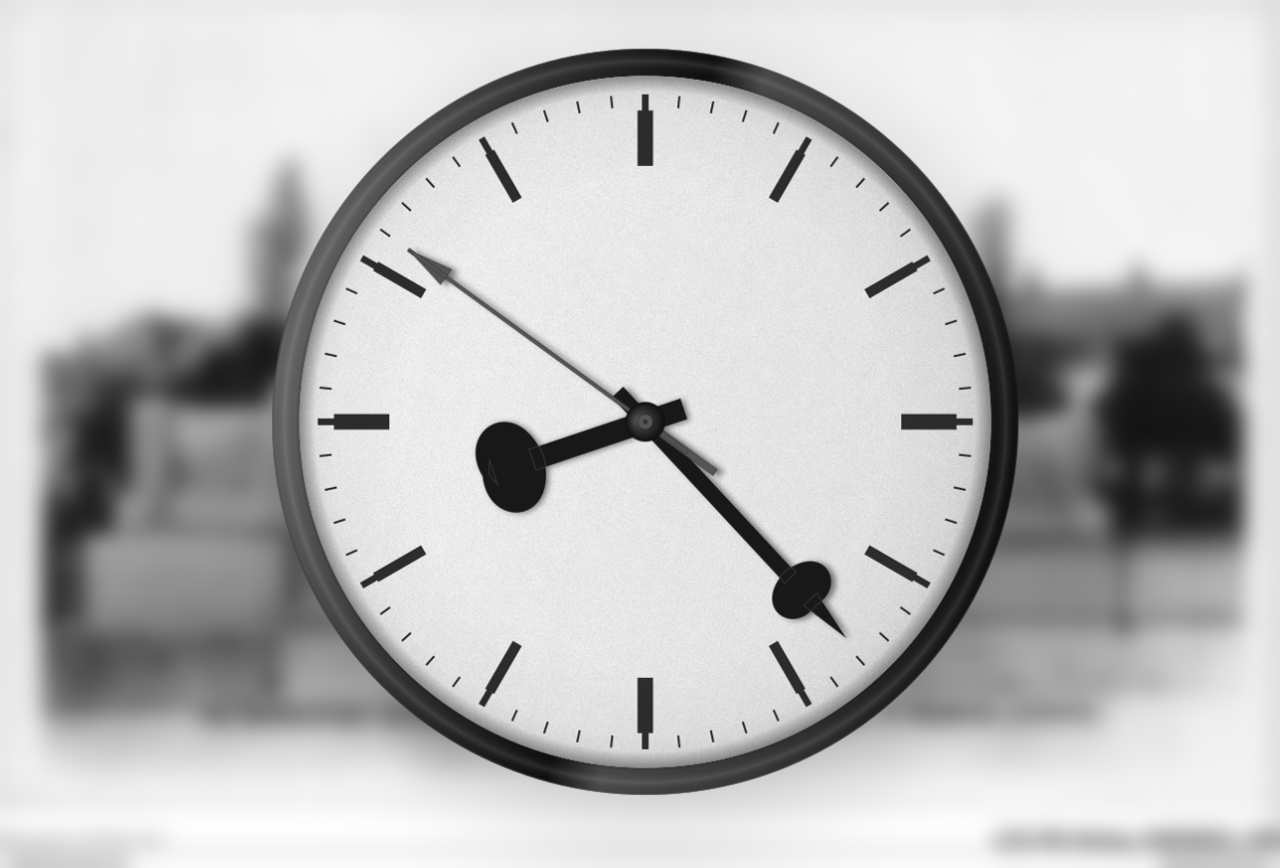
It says 8 h 22 min 51 s
